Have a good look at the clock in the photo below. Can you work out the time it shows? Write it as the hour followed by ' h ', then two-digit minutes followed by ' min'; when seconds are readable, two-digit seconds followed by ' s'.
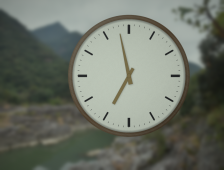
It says 6 h 58 min
